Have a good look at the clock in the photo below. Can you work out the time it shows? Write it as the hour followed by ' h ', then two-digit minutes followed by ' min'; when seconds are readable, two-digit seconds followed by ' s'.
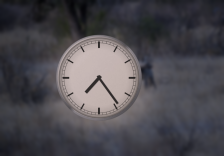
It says 7 h 24 min
